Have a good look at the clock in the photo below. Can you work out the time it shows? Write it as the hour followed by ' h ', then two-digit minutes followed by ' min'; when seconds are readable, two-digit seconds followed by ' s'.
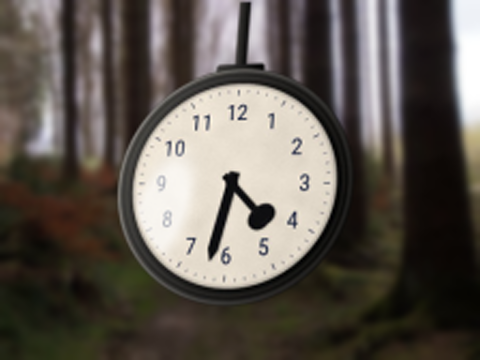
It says 4 h 32 min
